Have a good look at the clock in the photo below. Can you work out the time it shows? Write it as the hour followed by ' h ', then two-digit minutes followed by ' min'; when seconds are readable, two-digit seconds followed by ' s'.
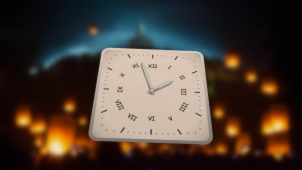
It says 1 h 57 min
